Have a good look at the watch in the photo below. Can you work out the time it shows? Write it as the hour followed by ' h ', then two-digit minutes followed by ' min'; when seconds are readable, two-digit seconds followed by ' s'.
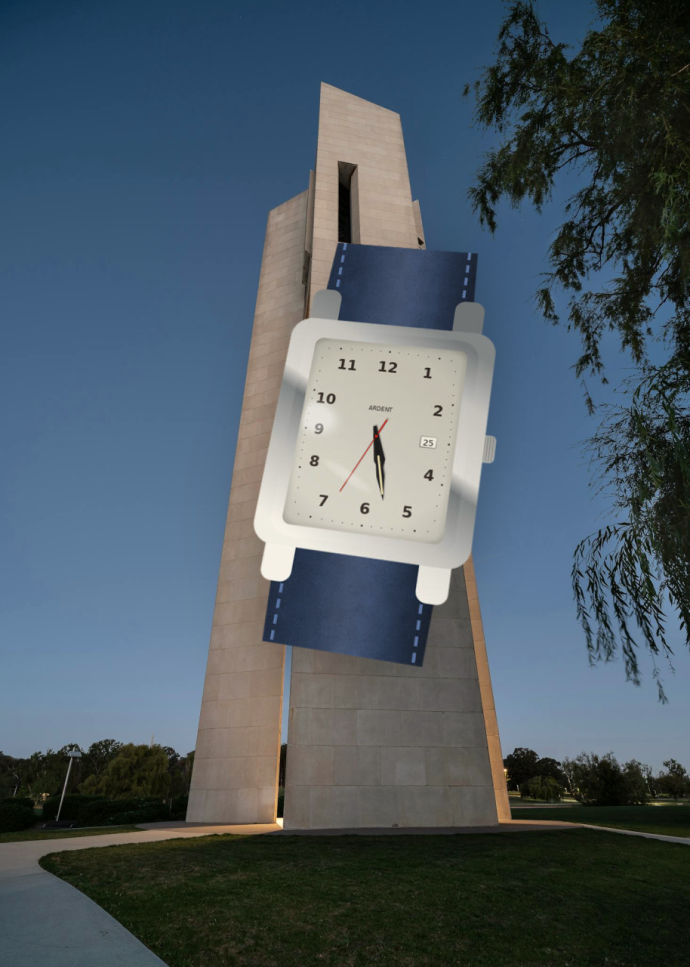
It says 5 h 27 min 34 s
